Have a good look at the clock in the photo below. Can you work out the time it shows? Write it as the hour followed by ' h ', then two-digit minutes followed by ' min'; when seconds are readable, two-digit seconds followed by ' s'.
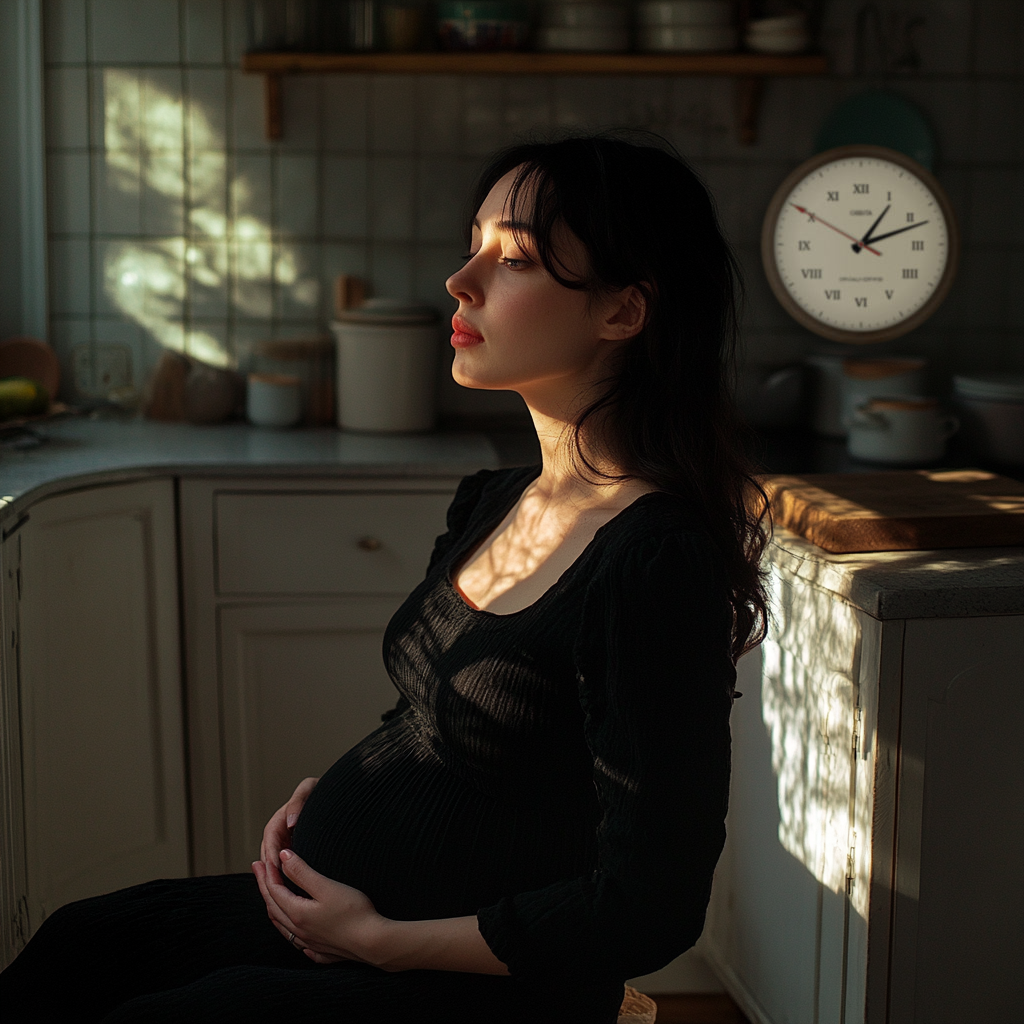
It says 1 h 11 min 50 s
